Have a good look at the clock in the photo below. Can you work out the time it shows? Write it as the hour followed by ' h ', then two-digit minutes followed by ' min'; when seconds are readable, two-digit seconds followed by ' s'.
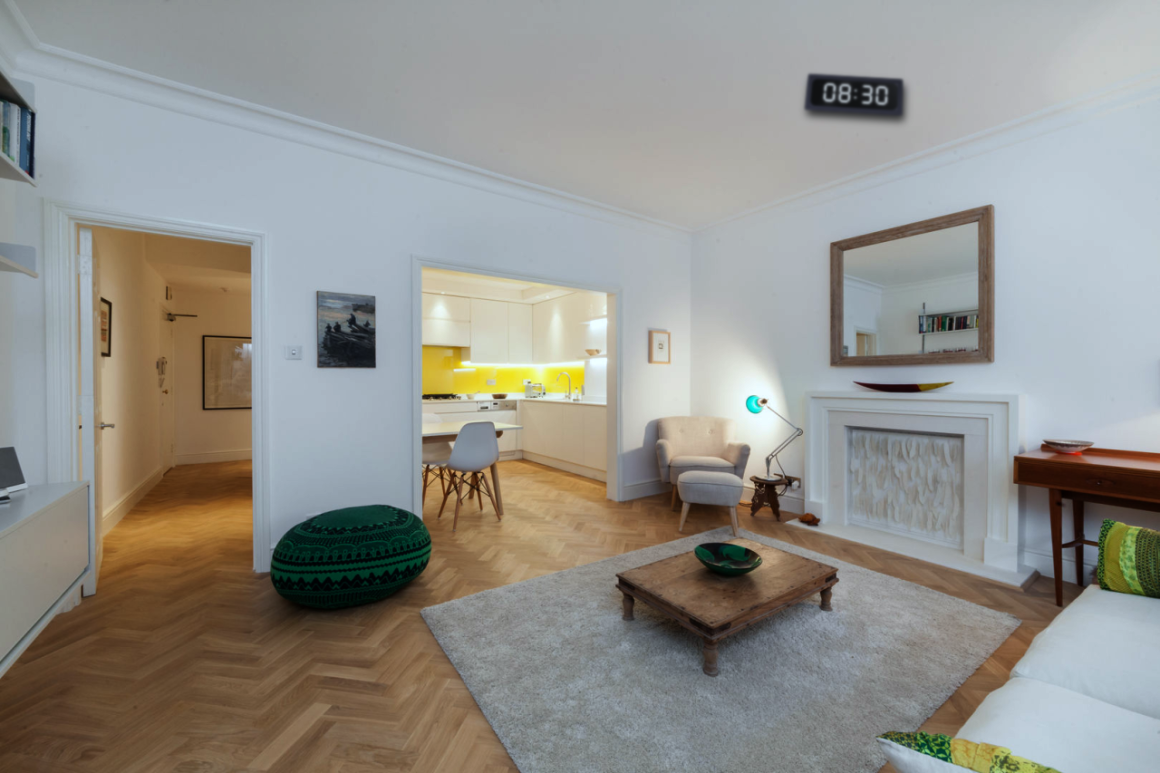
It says 8 h 30 min
